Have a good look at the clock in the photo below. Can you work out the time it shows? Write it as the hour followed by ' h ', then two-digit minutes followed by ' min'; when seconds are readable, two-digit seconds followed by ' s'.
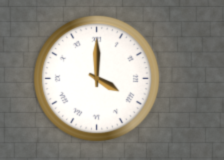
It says 4 h 00 min
